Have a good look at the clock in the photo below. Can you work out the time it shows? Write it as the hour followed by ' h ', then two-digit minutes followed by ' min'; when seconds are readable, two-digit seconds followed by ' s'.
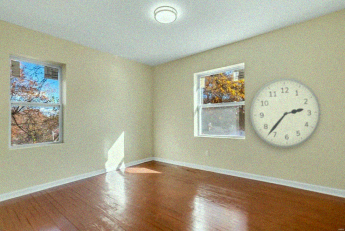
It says 2 h 37 min
